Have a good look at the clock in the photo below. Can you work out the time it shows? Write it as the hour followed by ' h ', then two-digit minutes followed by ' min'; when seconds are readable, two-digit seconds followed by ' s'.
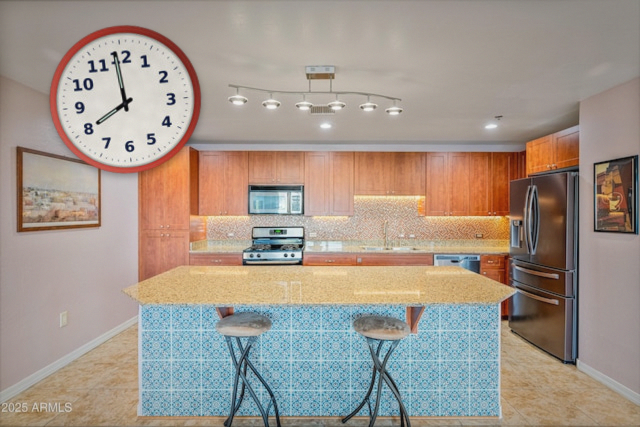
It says 7 h 59 min
